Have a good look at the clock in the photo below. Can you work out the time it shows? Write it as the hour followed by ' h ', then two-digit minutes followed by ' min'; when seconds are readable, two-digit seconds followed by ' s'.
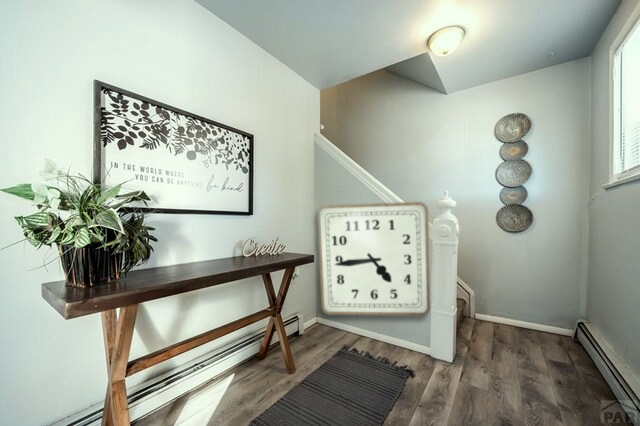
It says 4 h 44 min
